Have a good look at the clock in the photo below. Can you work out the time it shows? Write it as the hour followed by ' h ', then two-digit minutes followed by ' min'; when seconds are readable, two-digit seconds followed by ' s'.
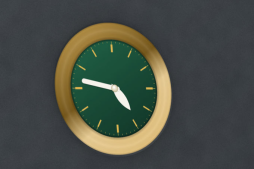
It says 4 h 47 min
